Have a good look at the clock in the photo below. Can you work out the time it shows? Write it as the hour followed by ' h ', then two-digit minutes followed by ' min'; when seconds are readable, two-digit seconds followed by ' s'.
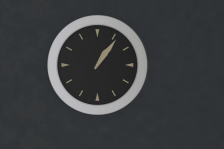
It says 1 h 06 min
